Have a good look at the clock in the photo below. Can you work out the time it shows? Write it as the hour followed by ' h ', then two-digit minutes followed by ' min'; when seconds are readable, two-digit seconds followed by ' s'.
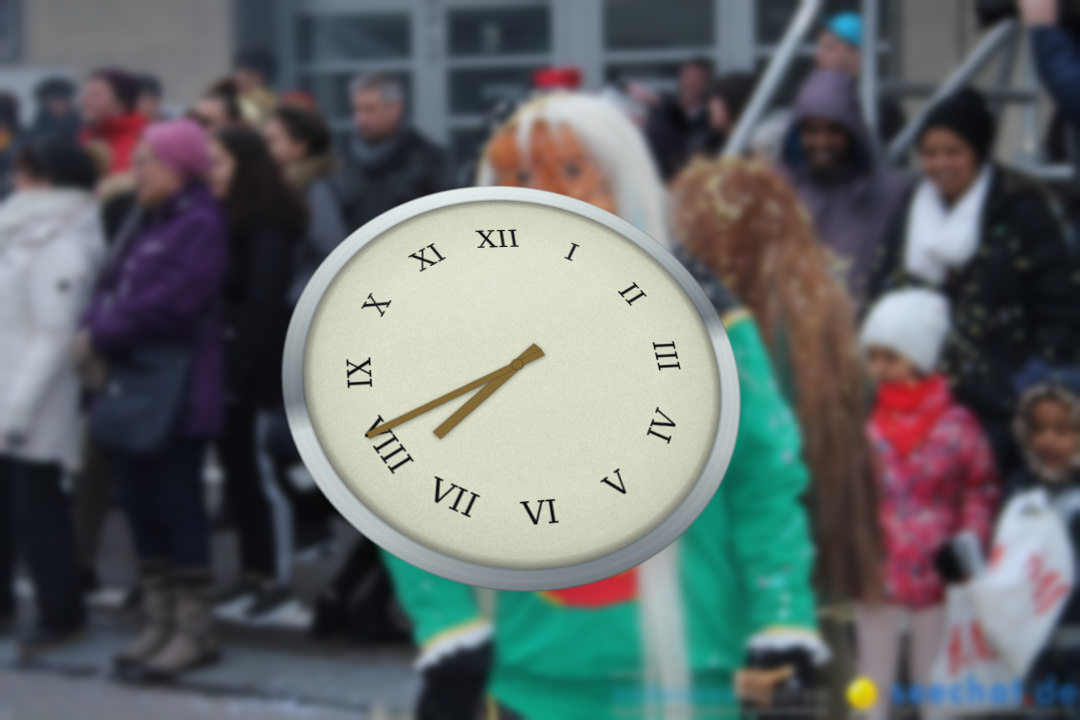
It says 7 h 41 min
